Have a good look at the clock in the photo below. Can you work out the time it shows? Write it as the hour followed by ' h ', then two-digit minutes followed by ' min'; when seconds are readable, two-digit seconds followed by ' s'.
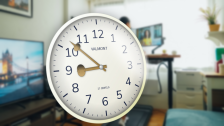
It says 8 h 52 min
